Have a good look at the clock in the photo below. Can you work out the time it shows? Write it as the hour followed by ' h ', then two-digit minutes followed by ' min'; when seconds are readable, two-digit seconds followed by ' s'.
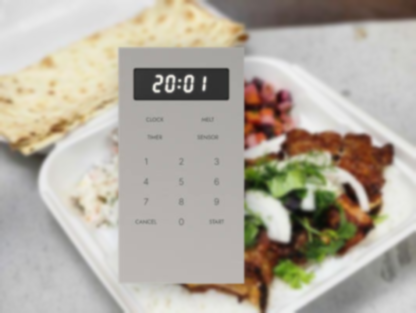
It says 20 h 01 min
